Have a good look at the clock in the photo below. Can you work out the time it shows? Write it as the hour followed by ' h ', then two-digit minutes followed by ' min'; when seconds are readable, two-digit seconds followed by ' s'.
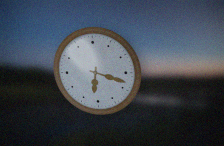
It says 6 h 18 min
